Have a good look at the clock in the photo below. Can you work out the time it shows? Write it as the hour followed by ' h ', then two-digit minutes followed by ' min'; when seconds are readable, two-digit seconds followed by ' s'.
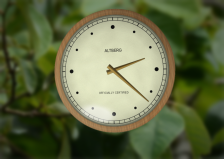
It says 2 h 22 min
